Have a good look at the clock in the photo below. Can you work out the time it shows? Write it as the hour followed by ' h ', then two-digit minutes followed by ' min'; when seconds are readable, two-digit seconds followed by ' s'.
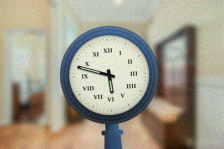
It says 5 h 48 min
